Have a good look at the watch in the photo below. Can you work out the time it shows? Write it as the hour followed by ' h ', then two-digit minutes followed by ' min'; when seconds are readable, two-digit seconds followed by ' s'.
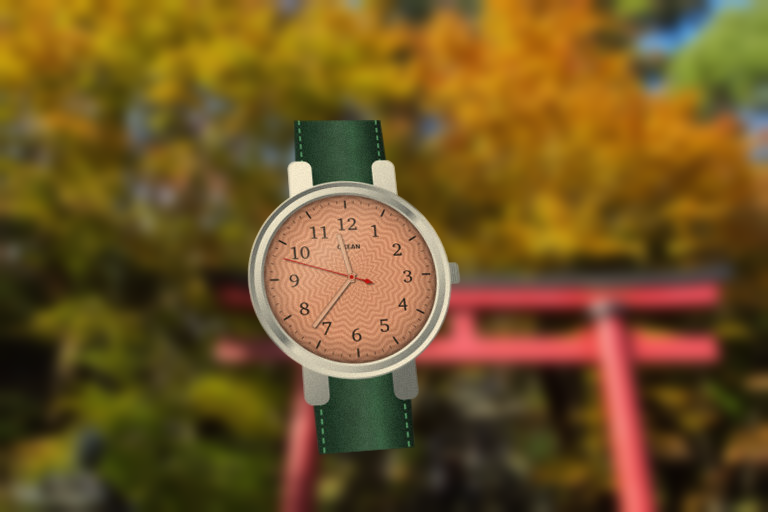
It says 11 h 36 min 48 s
